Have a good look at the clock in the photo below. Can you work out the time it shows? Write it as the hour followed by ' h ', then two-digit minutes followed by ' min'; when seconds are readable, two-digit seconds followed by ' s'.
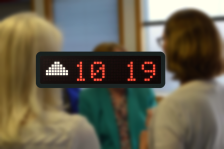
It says 10 h 19 min
